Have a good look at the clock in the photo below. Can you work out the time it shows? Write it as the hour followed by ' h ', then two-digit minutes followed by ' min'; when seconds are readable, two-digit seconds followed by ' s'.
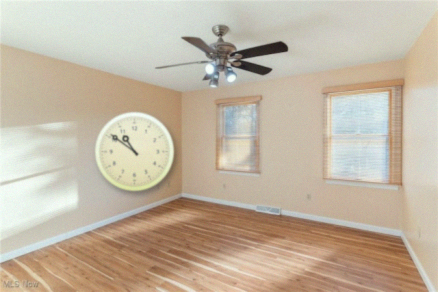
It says 10 h 51 min
